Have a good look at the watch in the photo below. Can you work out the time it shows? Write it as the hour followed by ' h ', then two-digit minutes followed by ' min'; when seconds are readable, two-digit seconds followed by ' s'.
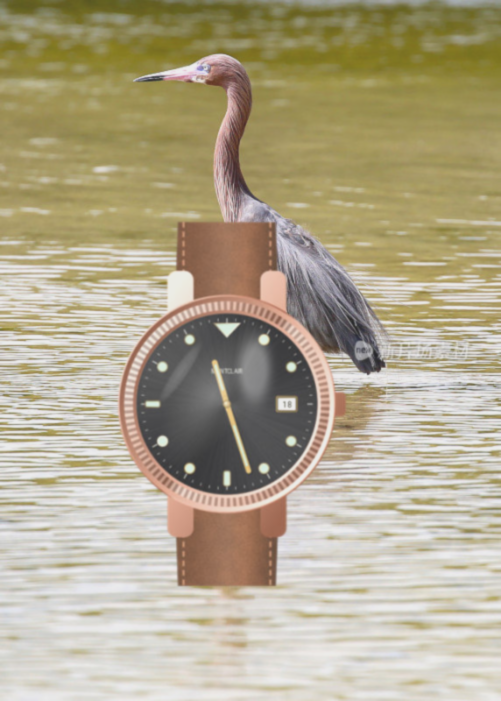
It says 11 h 27 min
